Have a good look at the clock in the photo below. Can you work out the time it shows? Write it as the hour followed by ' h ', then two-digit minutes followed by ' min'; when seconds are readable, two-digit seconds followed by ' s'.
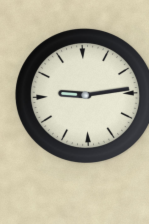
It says 9 h 14 min
